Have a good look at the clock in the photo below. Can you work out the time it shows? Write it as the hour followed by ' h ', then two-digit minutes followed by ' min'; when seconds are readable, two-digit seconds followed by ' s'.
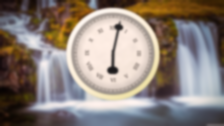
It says 6 h 02 min
